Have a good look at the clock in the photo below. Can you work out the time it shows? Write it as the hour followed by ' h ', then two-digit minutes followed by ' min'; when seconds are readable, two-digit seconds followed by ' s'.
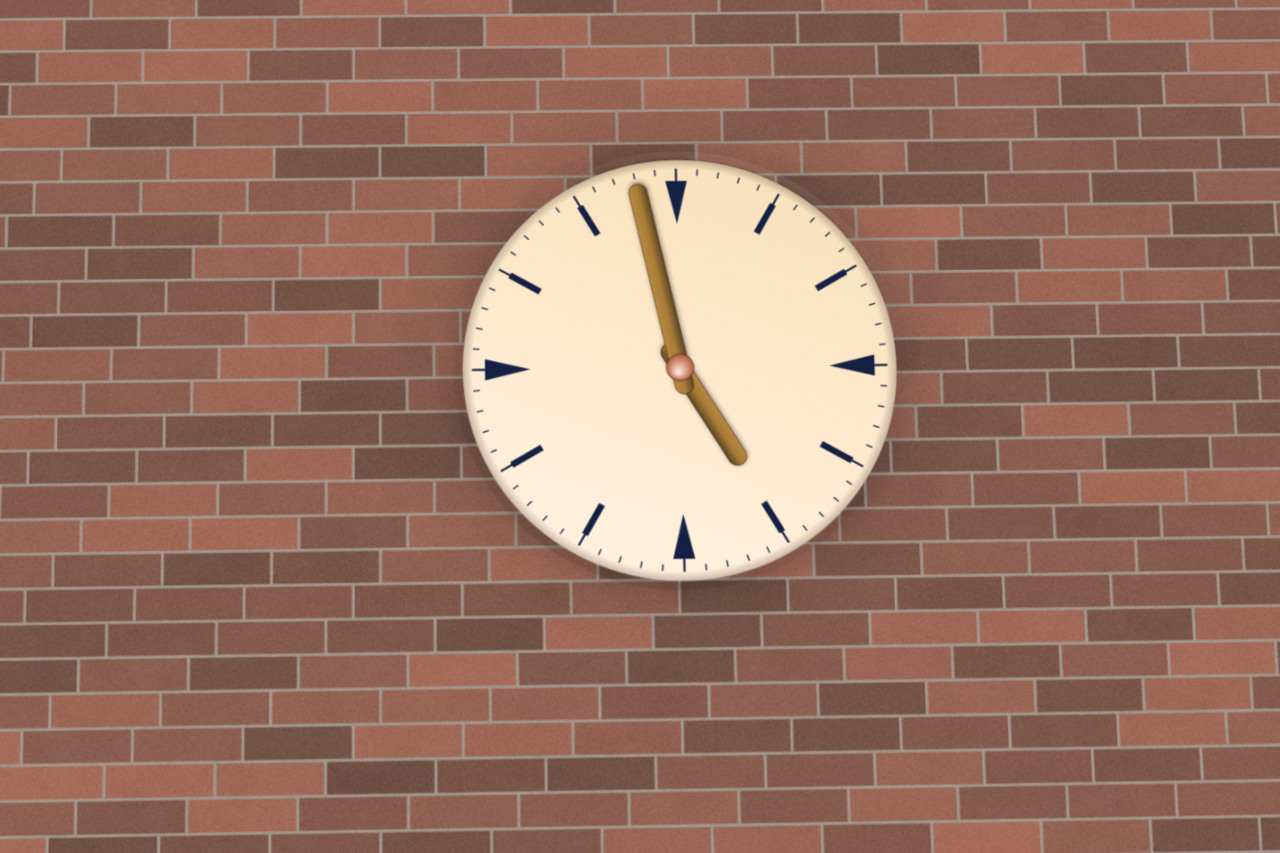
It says 4 h 58 min
